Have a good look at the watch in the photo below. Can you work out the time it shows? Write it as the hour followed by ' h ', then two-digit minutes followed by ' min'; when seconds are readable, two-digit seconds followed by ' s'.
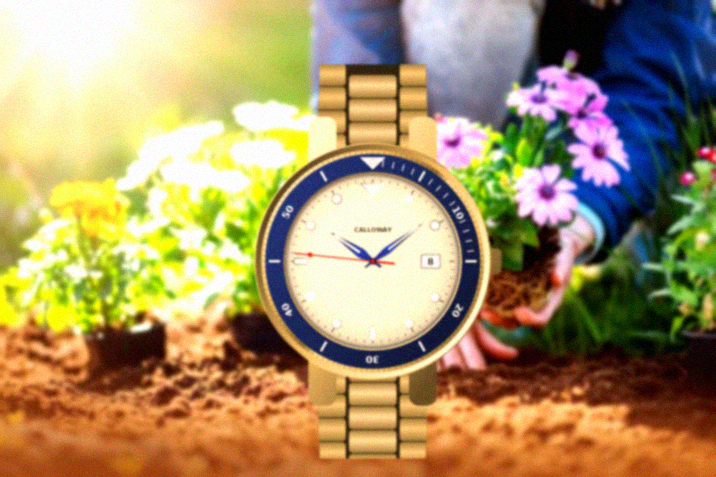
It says 10 h 08 min 46 s
